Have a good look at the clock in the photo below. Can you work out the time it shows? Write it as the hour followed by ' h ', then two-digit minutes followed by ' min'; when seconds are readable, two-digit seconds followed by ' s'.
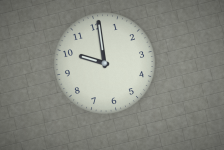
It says 10 h 01 min
